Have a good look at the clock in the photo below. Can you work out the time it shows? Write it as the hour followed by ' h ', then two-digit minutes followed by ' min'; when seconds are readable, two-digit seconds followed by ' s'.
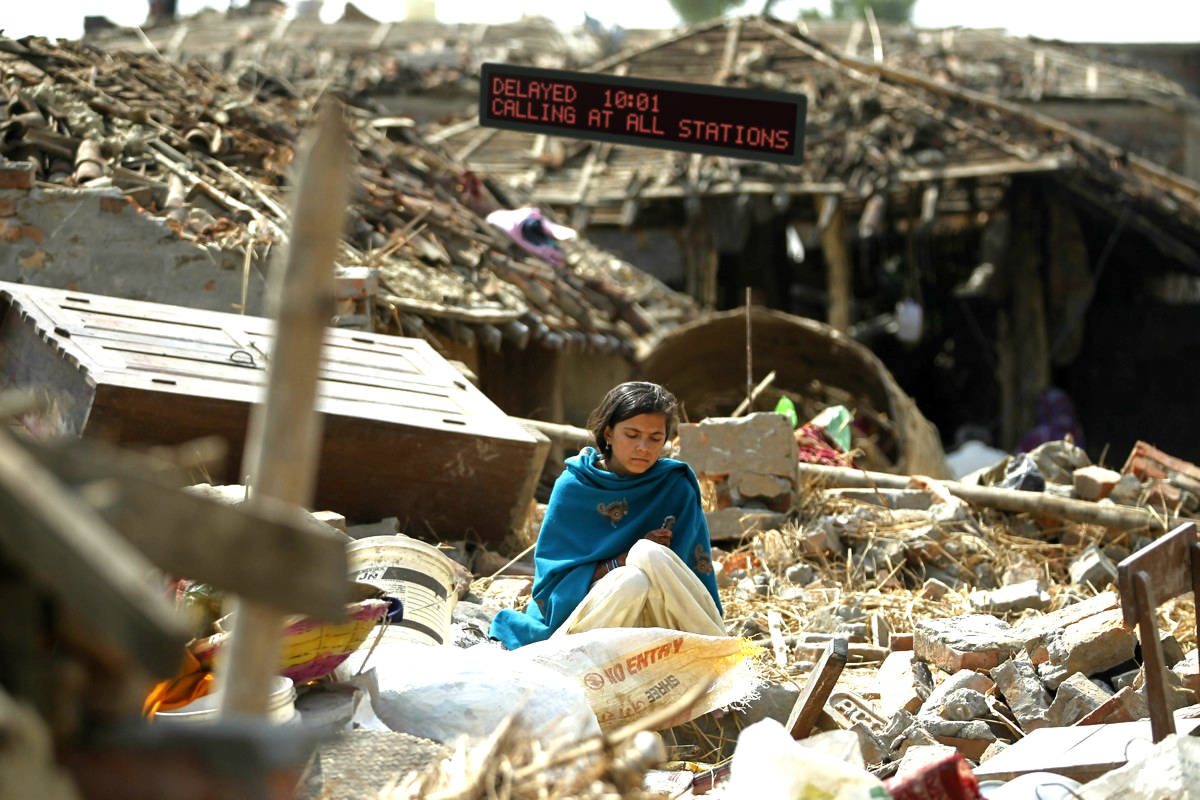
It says 10 h 01 min
